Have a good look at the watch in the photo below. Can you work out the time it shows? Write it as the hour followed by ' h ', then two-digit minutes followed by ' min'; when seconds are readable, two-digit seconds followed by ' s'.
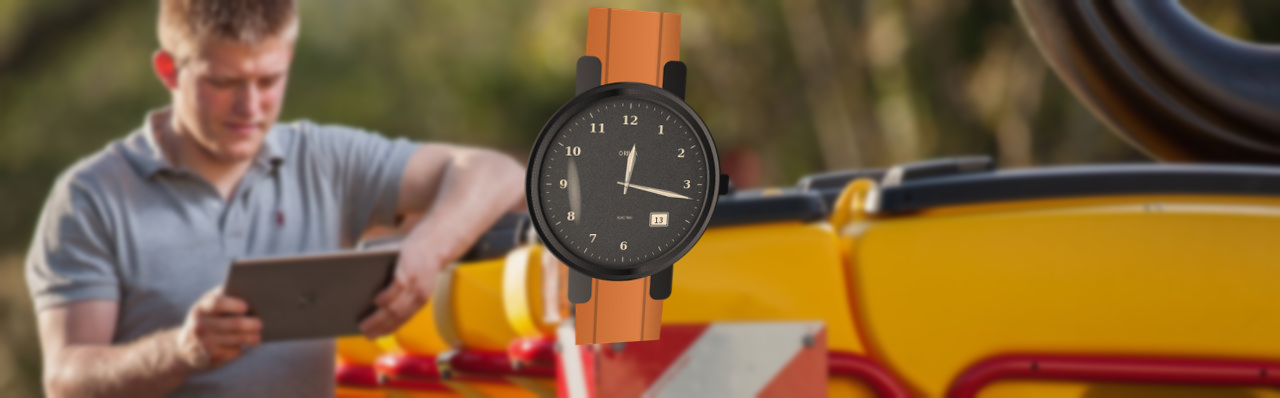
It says 12 h 17 min
